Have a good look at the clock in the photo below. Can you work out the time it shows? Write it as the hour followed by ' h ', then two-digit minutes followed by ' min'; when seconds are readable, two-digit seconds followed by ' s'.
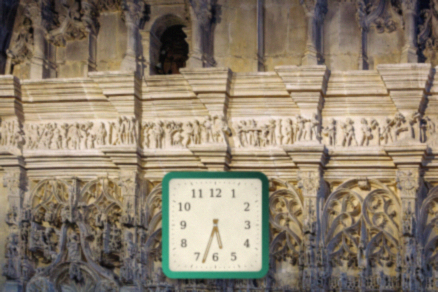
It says 5 h 33 min
